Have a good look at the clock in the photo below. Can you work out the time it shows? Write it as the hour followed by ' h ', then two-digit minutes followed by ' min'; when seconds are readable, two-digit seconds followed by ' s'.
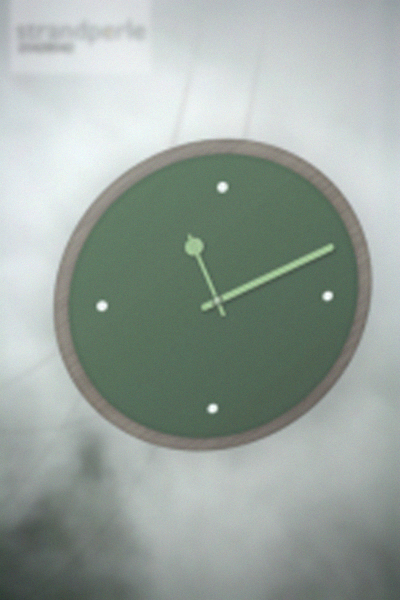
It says 11 h 11 min
